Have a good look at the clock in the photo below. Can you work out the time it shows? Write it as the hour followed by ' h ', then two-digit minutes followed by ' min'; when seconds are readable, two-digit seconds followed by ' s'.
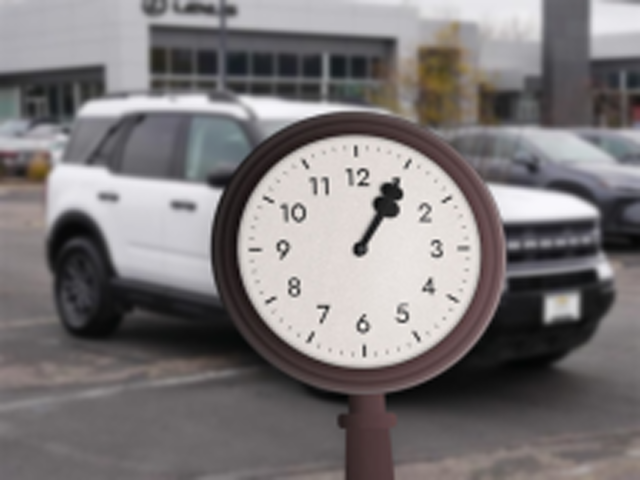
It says 1 h 05 min
